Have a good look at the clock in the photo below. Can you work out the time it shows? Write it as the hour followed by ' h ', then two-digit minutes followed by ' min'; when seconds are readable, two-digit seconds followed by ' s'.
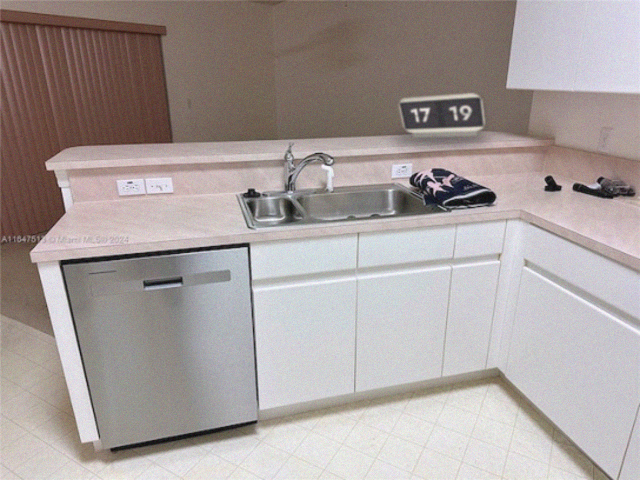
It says 17 h 19 min
